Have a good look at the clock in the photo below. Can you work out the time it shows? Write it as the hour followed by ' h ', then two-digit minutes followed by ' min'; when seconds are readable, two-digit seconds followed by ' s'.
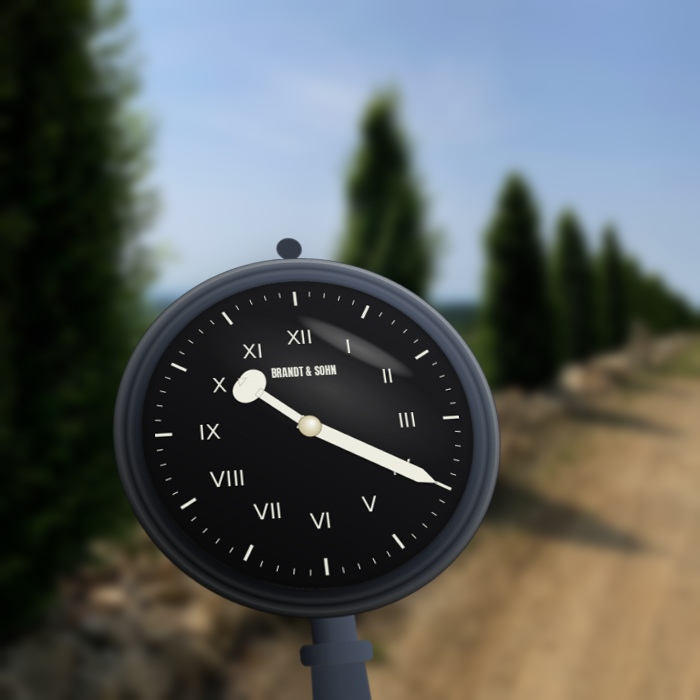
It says 10 h 20 min
